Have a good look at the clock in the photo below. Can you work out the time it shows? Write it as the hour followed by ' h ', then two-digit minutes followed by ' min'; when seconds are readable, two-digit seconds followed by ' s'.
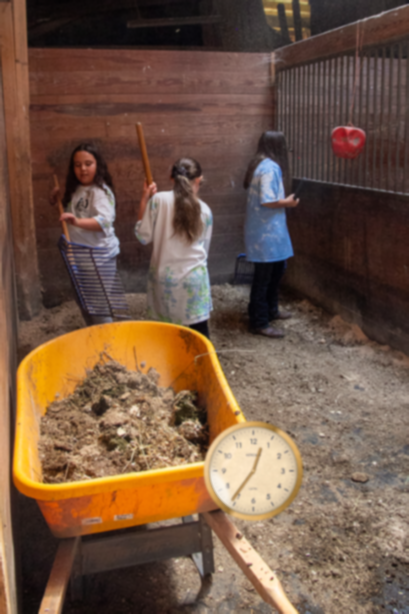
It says 12 h 36 min
